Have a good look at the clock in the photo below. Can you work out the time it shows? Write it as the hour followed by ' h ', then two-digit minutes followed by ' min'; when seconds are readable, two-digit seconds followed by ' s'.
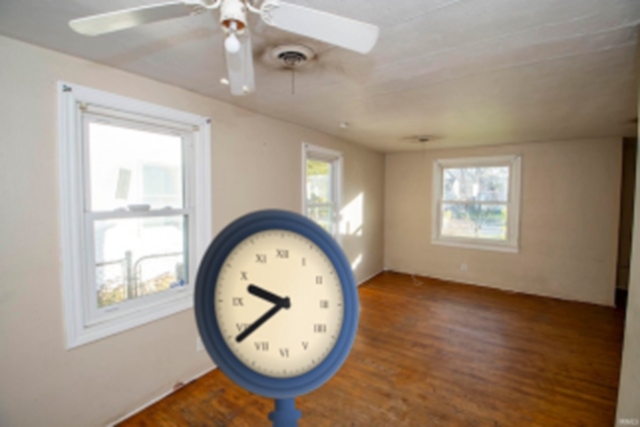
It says 9 h 39 min
